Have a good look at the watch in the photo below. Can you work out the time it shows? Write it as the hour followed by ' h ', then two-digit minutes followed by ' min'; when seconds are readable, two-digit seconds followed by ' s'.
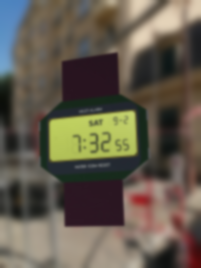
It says 7 h 32 min
